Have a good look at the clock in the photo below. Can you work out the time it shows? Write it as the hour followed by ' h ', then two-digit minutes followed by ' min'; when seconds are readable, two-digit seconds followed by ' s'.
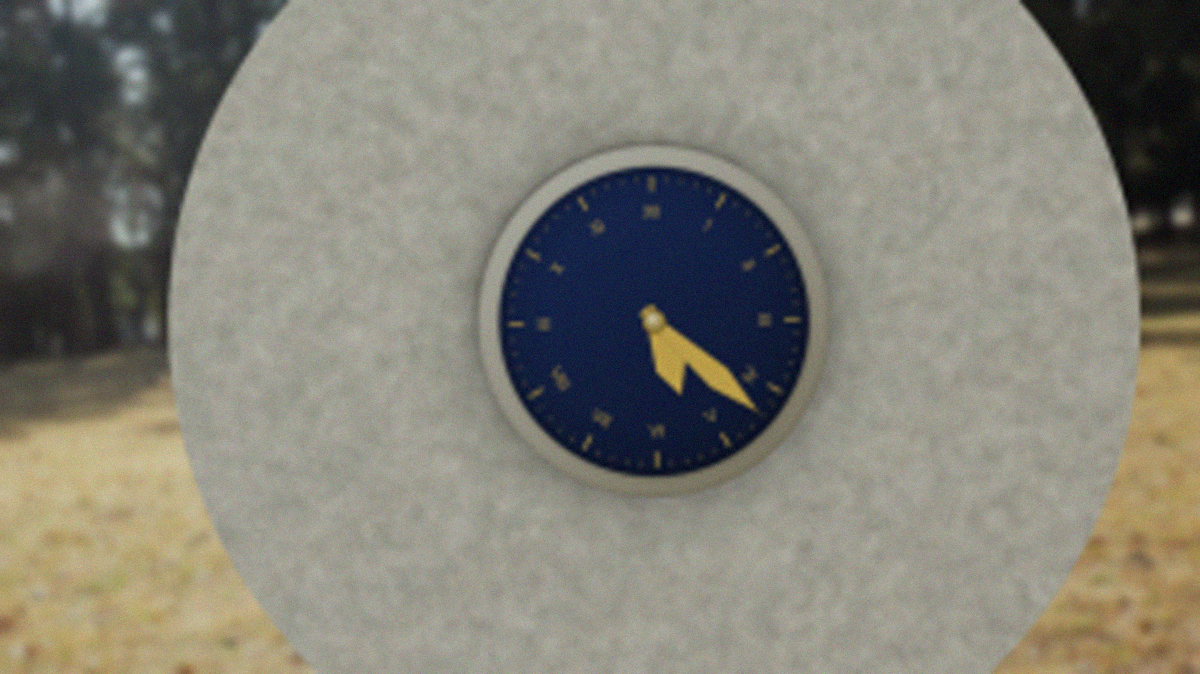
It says 5 h 22 min
